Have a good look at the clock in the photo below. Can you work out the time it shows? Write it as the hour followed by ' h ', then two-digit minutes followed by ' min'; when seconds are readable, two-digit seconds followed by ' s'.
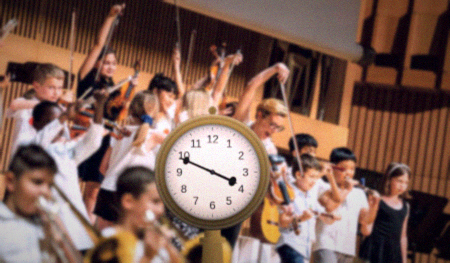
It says 3 h 49 min
